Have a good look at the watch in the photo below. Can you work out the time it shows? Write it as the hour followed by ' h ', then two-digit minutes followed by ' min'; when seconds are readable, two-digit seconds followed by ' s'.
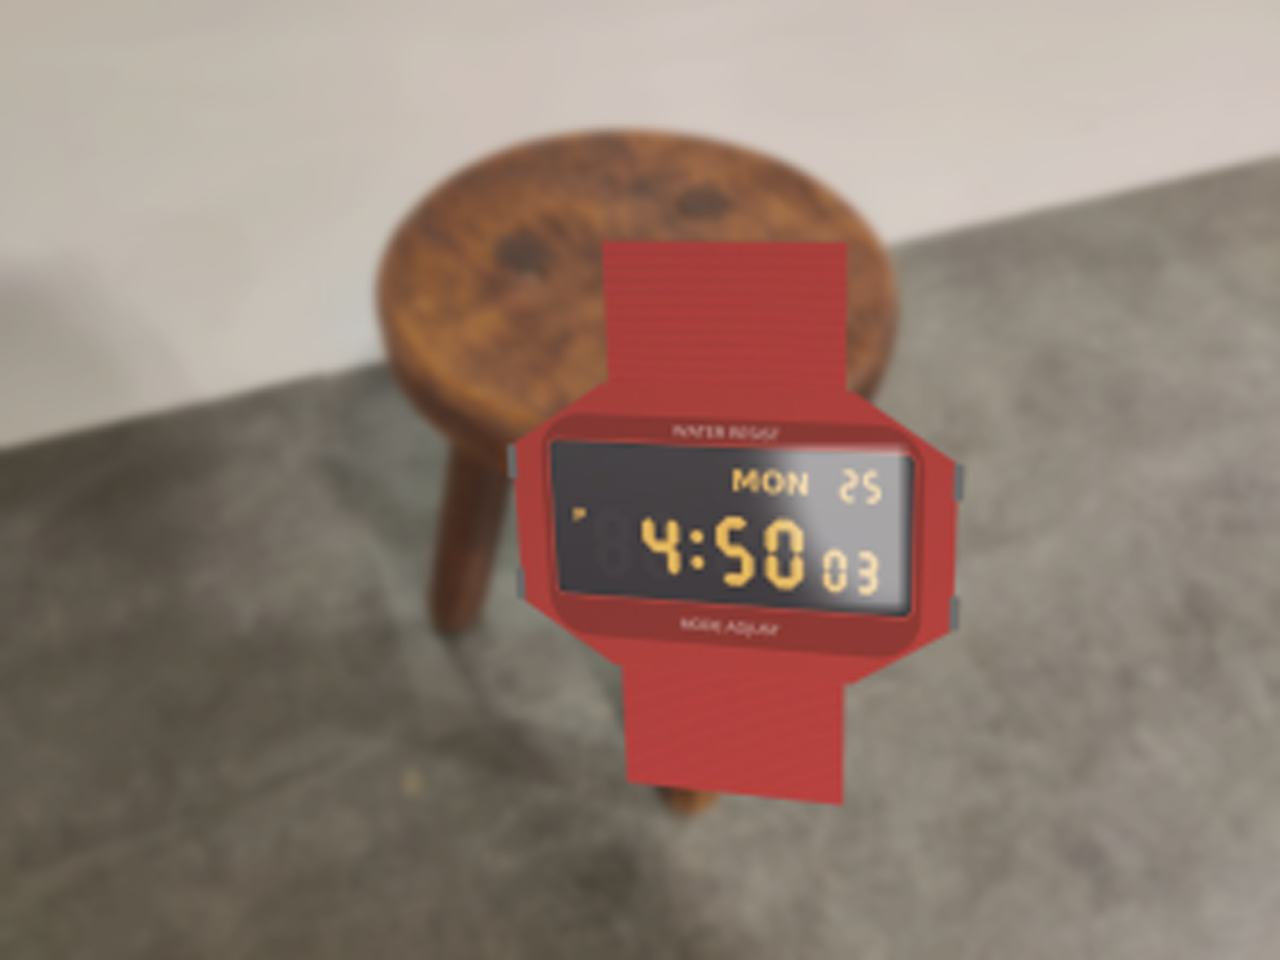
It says 4 h 50 min 03 s
